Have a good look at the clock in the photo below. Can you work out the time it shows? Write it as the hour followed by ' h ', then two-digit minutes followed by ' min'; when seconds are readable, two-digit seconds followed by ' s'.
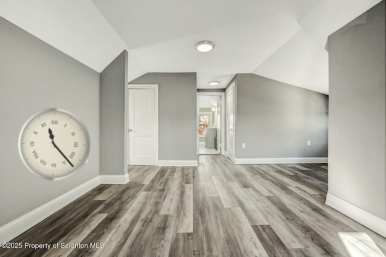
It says 11 h 23 min
